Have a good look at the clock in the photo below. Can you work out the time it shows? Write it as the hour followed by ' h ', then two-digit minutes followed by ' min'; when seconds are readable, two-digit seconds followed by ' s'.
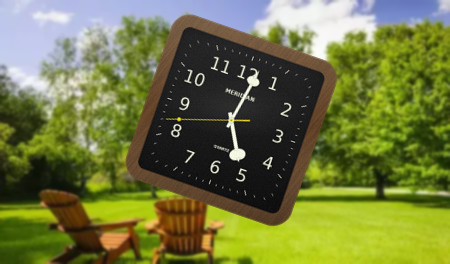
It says 5 h 01 min 42 s
